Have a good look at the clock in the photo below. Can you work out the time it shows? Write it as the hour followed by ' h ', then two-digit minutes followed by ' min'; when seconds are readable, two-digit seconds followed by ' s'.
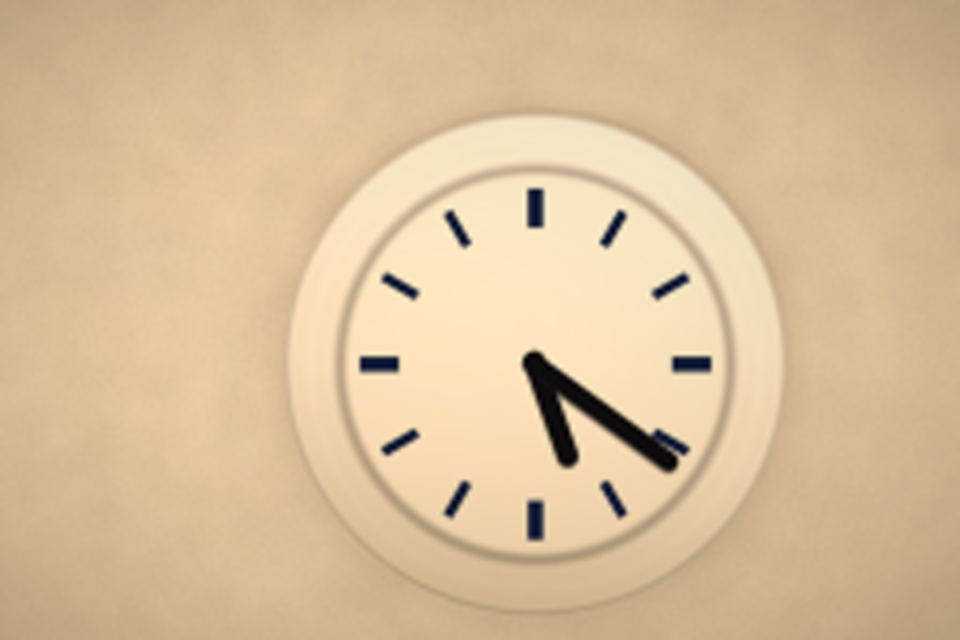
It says 5 h 21 min
